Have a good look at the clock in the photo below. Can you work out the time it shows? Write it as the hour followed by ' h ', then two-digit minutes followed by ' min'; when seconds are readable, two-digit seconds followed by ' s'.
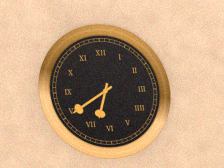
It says 6 h 40 min
